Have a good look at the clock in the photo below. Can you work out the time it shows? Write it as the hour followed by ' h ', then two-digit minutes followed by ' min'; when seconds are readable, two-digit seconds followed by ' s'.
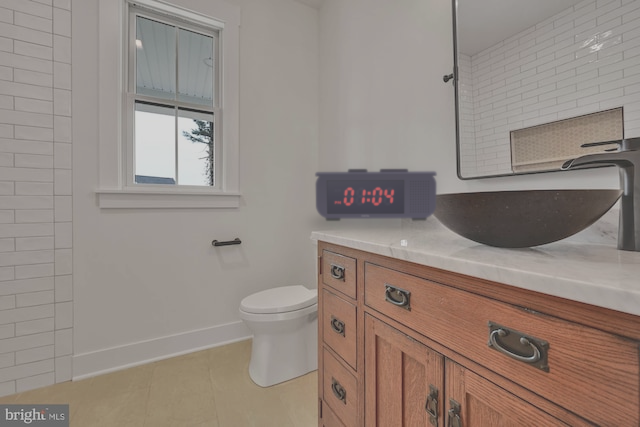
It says 1 h 04 min
